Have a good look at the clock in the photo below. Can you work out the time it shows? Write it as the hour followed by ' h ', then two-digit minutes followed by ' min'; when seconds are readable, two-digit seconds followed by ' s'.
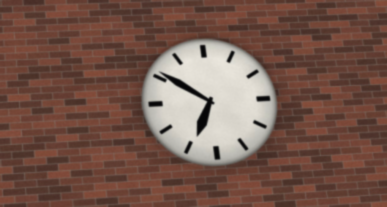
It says 6 h 51 min
